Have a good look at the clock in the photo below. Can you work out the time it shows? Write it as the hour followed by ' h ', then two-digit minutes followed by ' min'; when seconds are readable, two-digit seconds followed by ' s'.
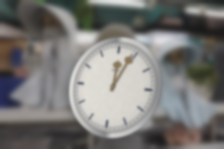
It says 12 h 04 min
